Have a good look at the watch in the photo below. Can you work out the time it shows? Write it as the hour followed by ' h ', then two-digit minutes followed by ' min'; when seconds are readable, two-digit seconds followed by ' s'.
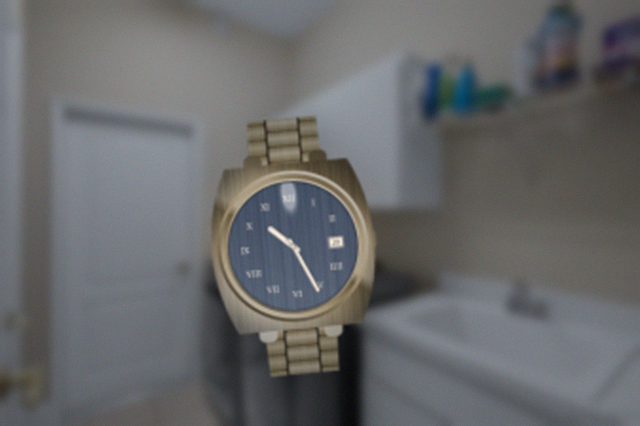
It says 10 h 26 min
